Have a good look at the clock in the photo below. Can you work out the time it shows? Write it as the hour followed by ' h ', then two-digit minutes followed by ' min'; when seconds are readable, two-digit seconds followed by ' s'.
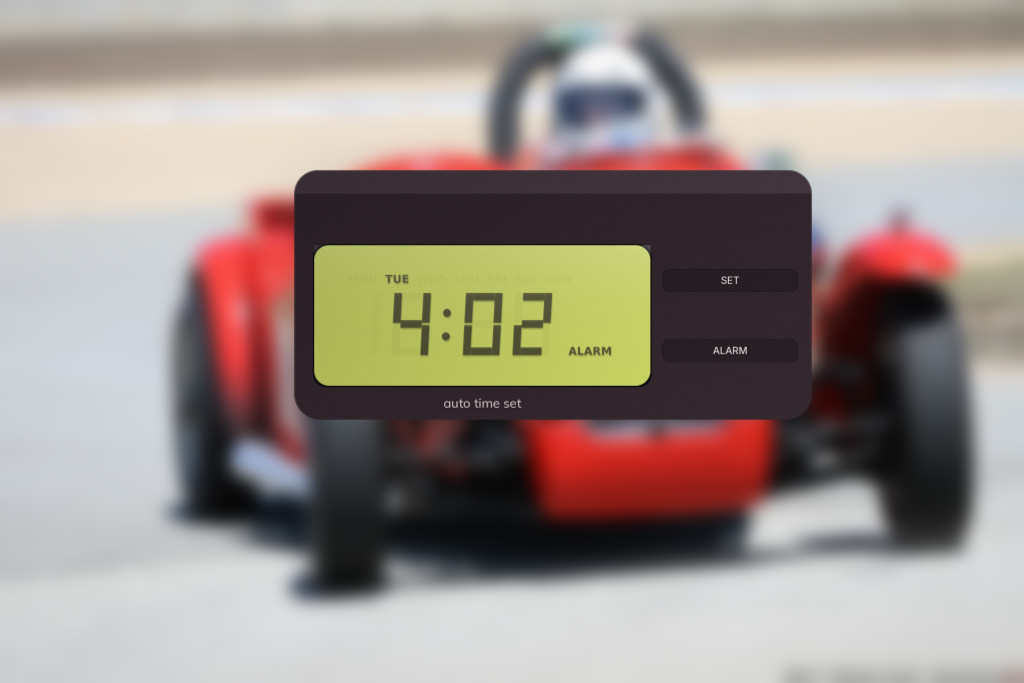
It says 4 h 02 min
